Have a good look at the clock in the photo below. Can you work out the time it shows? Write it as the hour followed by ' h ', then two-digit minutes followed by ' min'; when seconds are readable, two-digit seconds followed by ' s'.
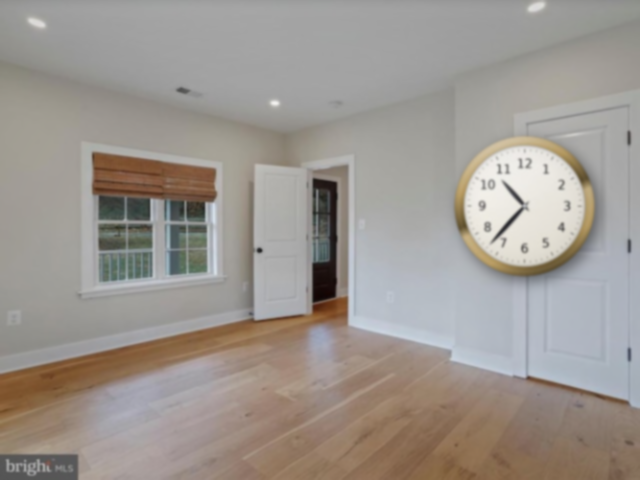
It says 10 h 37 min
